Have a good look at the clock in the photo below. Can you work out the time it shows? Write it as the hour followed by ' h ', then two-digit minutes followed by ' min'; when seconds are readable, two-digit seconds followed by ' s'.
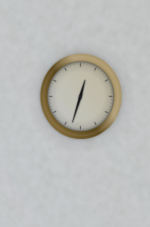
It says 12 h 33 min
